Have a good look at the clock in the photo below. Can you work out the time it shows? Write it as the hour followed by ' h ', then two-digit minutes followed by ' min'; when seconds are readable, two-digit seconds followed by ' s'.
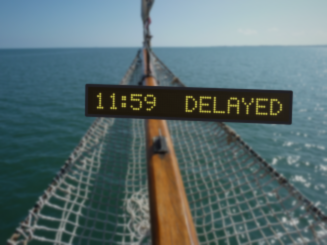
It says 11 h 59 min
